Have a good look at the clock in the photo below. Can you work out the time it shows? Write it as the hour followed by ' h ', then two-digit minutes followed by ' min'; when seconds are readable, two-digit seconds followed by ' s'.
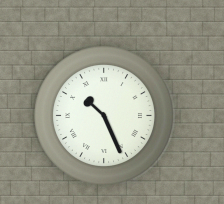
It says 10 h 26 min
